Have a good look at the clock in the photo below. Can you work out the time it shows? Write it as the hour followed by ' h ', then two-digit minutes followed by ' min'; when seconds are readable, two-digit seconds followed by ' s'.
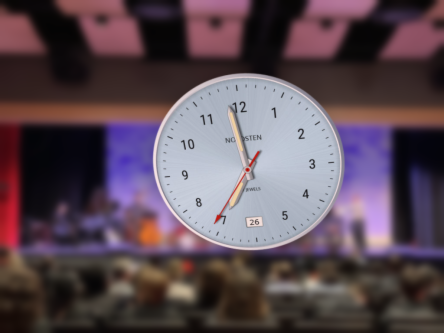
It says 6 h 58 min 36 s
